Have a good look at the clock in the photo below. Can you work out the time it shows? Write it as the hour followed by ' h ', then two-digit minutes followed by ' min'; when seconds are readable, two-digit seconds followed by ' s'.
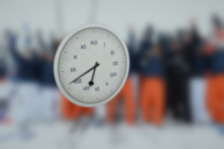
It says 6 h 41 min
